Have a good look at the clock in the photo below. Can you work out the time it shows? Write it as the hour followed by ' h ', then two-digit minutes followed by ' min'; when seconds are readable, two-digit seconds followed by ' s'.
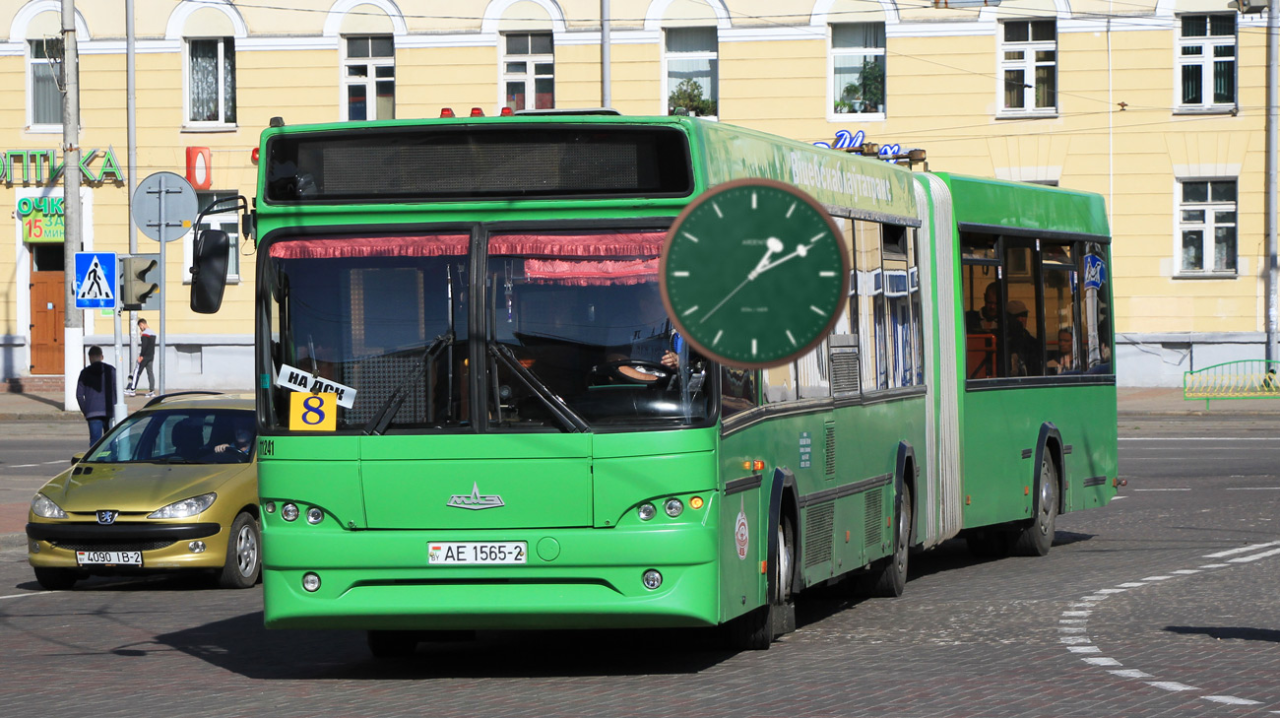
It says 1 h 10 min 38 s
